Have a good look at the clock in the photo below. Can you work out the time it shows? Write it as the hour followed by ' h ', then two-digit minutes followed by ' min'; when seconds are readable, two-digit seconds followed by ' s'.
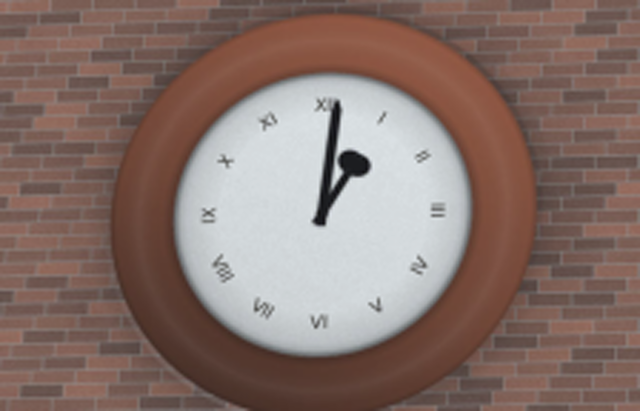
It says 1 h 01 min
